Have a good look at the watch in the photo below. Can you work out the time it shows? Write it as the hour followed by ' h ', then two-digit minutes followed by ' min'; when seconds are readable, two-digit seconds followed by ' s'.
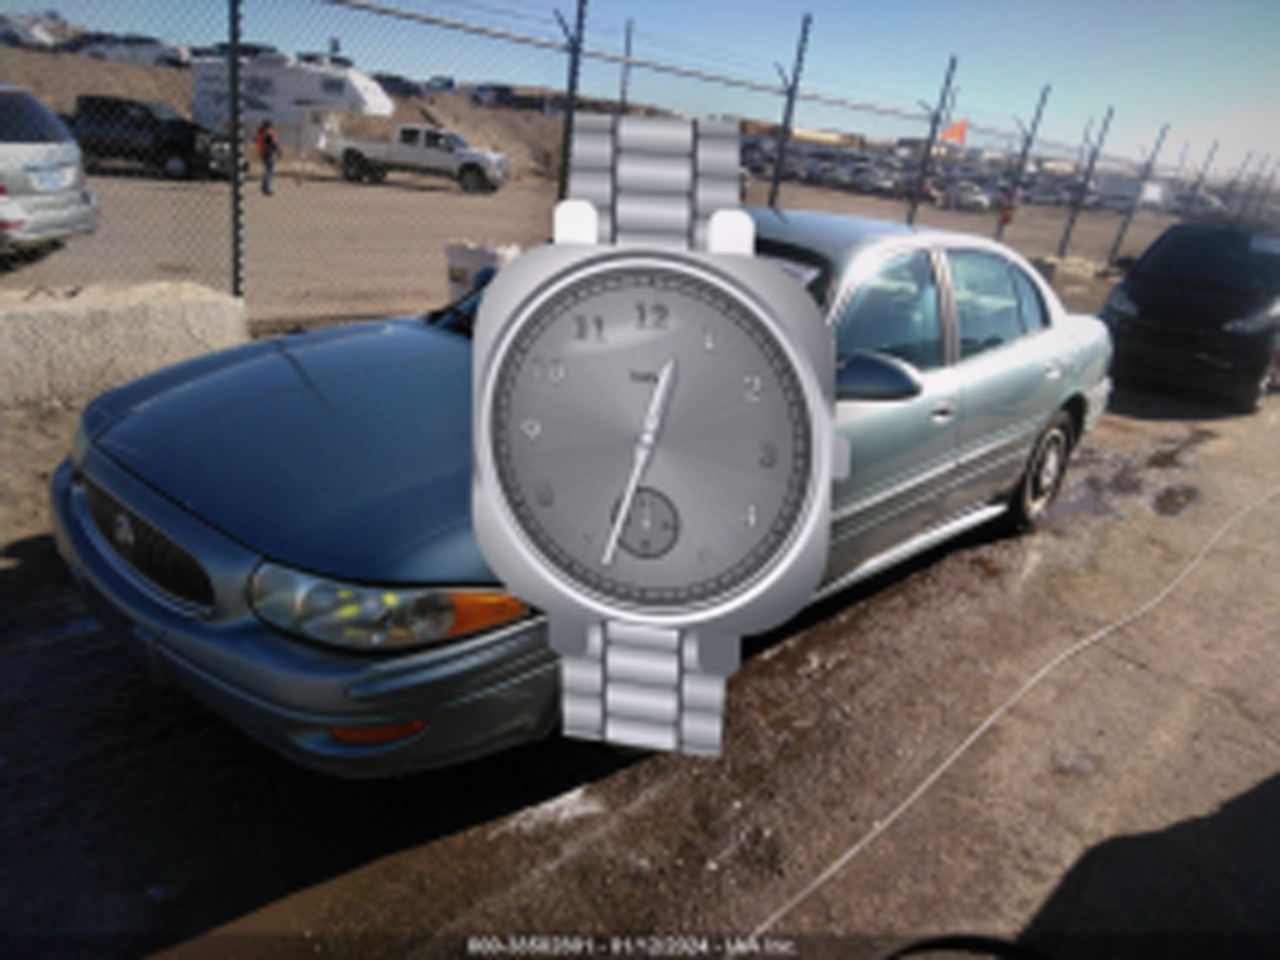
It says 12 h 33 min
